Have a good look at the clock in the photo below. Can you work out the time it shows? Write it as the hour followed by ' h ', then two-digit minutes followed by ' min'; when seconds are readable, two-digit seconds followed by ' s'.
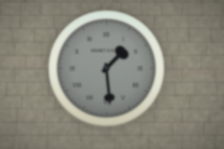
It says 1 h 29 min
